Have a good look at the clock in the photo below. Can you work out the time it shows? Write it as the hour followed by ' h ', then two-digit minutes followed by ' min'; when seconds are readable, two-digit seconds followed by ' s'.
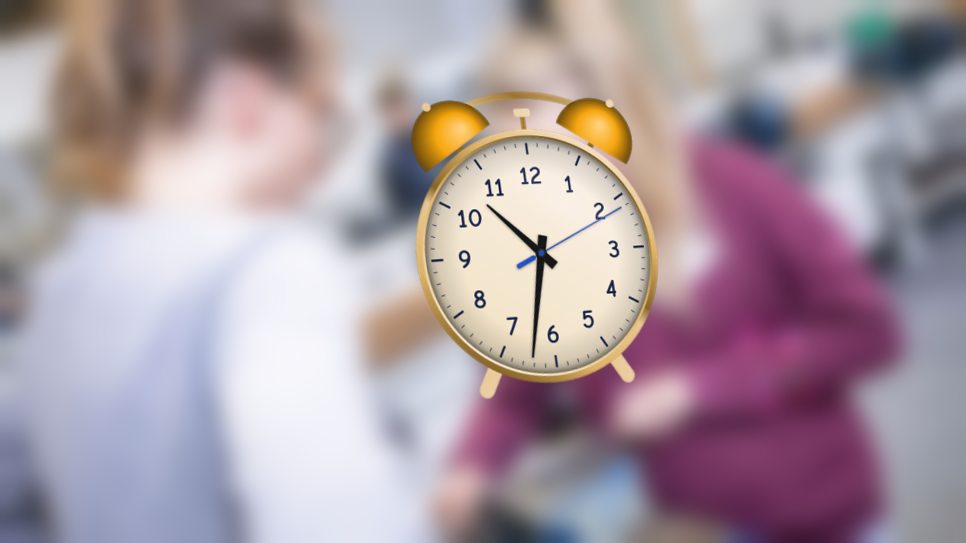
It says 10 h 32 min 11 s
